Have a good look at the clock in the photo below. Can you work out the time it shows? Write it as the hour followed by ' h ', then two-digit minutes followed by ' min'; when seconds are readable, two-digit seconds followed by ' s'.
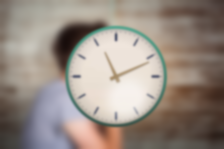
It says 11 h 11 min
